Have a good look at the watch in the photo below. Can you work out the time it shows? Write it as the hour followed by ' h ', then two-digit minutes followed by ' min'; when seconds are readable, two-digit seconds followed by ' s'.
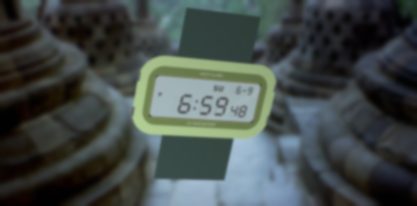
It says 6 h 59 min 48 s
